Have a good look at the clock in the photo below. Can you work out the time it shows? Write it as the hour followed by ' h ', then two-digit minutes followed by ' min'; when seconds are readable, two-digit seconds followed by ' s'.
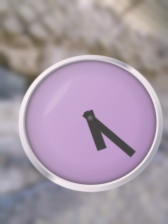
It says 5 h 22 min
